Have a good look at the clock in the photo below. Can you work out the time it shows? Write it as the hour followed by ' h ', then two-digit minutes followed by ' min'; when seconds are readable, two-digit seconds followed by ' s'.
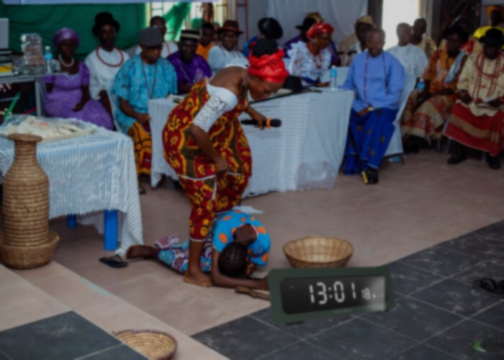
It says 13 h 01 min
